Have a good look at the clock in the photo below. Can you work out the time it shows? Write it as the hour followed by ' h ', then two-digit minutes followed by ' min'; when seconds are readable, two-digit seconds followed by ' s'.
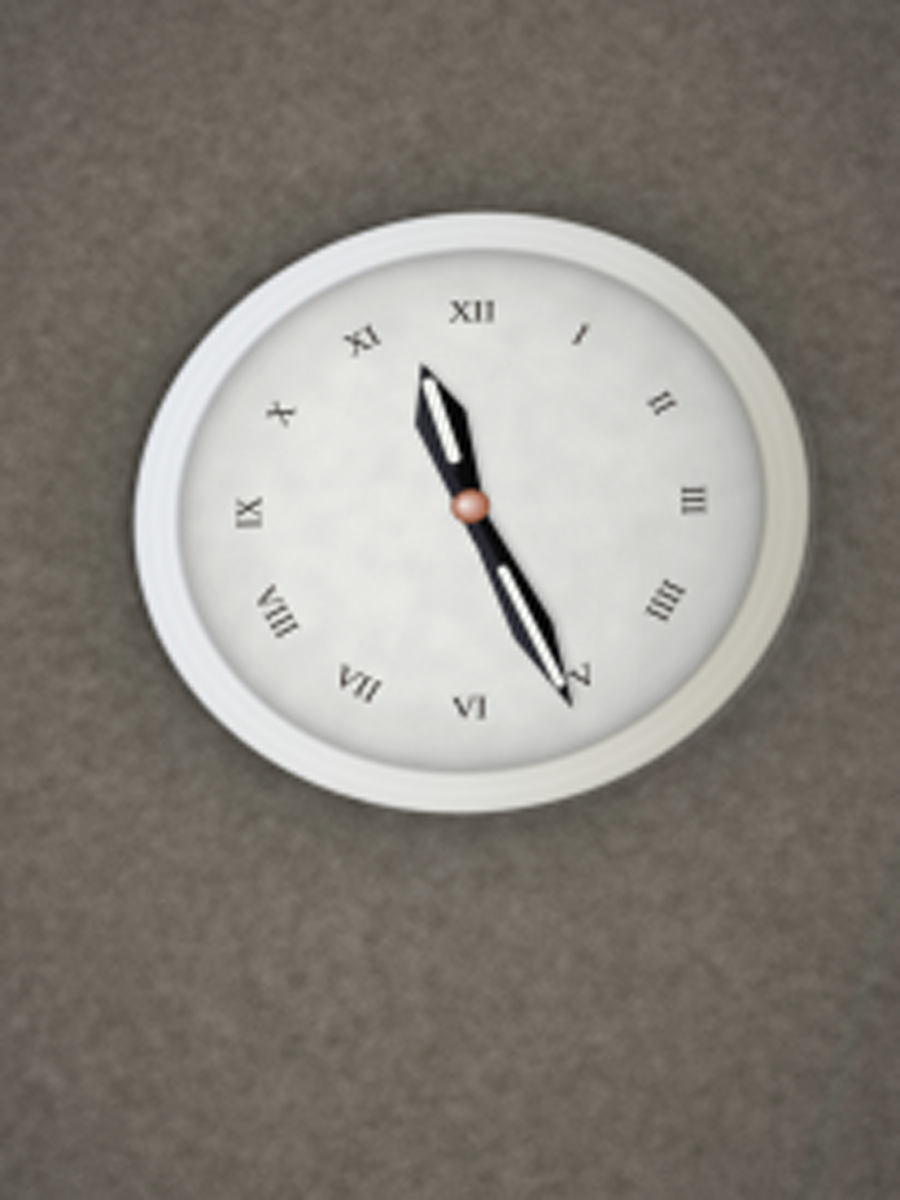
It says 11 h 26 min
